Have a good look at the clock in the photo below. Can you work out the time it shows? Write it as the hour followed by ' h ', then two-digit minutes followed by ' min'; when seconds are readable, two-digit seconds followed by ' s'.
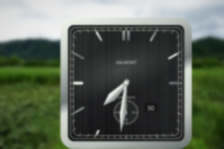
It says 7 h 31 min
